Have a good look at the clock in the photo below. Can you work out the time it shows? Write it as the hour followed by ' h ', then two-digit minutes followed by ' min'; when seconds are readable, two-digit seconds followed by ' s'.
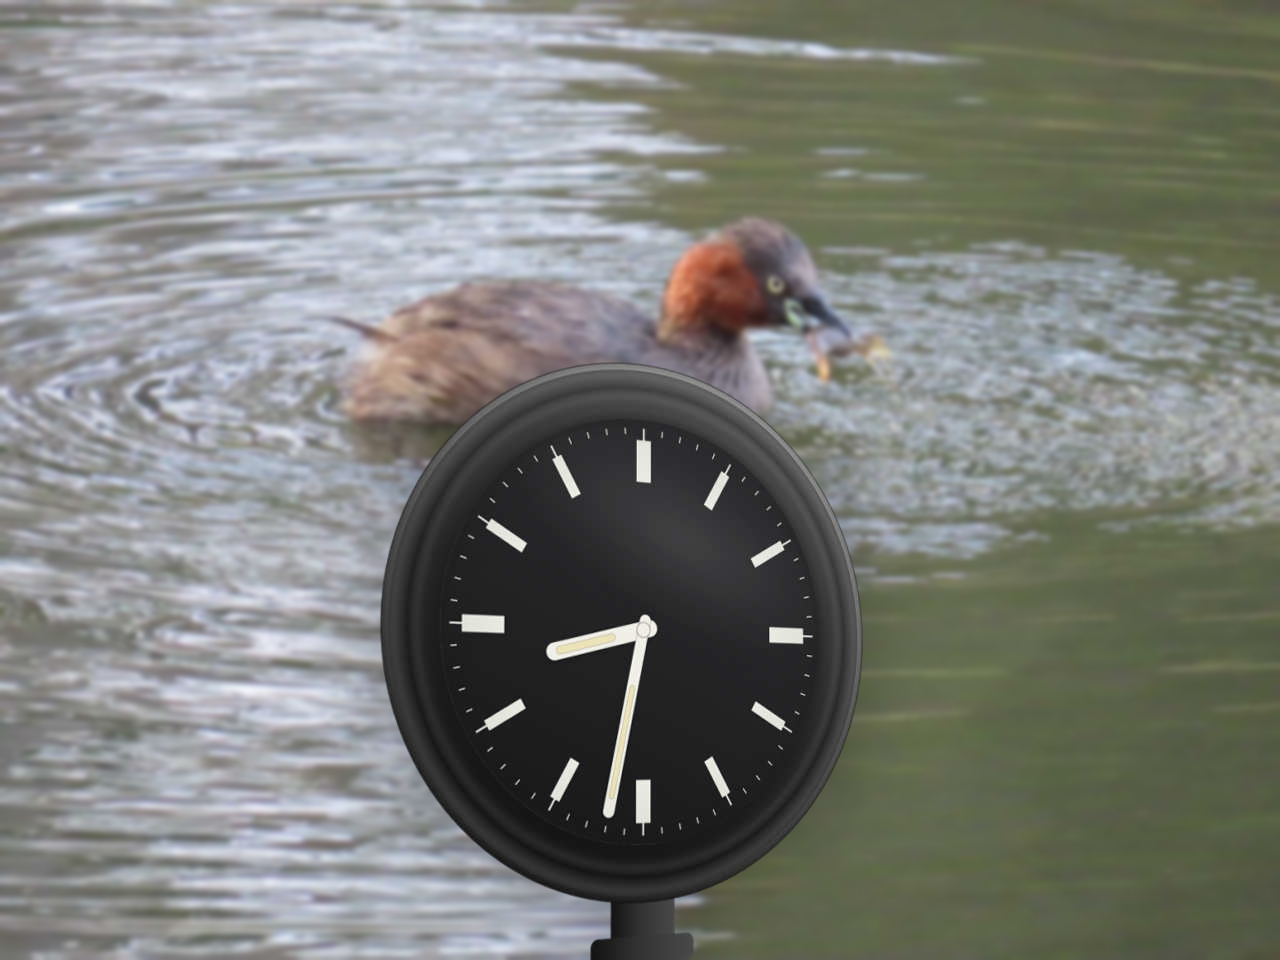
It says 8 h 32 min
